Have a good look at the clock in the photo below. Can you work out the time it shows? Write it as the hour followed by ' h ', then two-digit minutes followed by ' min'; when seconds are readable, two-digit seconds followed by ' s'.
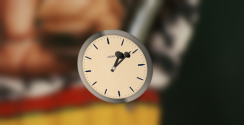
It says 1 h 09 min
